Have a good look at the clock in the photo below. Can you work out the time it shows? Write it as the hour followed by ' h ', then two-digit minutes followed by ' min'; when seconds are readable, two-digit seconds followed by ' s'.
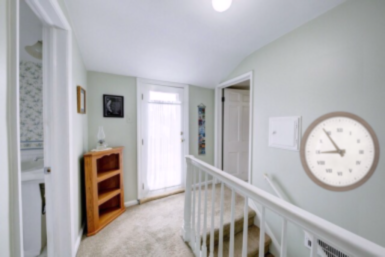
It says 8 h 54 min
